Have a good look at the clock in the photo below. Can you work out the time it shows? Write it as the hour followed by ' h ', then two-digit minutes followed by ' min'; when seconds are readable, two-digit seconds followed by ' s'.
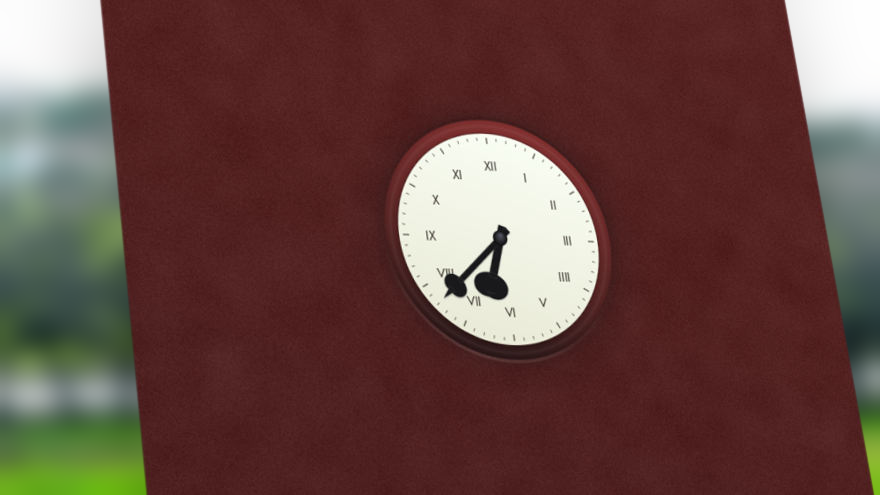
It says 6 h 38 min
